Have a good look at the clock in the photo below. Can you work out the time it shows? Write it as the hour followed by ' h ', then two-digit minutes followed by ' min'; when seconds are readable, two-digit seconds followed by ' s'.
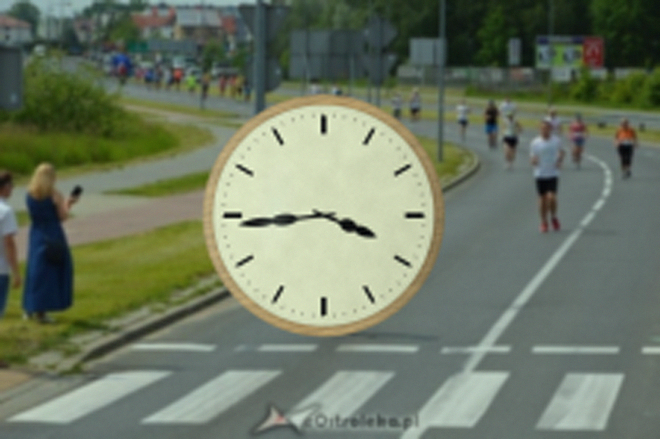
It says 3 h 44 min
